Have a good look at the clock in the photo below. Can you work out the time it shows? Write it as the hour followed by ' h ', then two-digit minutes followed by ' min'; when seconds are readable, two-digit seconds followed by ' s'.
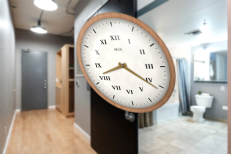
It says 8 h 21 min
